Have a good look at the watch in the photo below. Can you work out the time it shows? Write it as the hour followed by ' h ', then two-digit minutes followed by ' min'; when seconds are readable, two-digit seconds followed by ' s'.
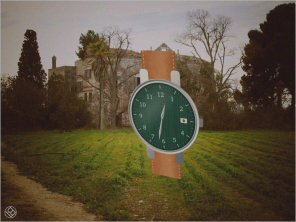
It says 12 h 32 min
